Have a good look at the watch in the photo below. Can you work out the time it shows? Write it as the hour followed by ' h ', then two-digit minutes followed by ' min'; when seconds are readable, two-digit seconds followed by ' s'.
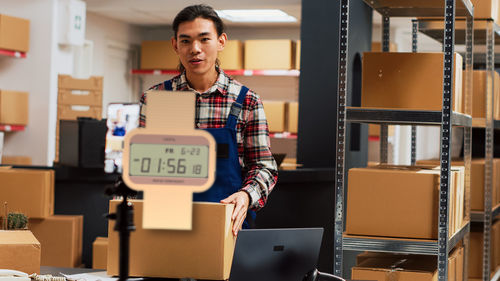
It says 1 h 56 min
